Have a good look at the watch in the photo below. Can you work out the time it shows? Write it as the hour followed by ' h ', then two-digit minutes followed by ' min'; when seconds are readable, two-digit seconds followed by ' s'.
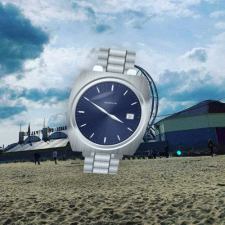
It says 3 h 50 min
